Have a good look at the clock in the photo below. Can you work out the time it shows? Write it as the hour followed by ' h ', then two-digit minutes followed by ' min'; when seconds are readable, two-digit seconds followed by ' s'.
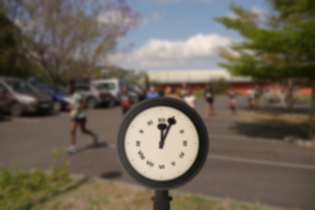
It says 12 h 04 min
